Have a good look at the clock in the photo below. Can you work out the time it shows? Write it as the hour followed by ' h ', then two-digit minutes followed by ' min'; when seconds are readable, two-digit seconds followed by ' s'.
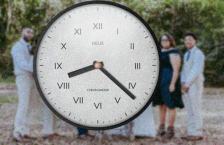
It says 8 h 22 min
